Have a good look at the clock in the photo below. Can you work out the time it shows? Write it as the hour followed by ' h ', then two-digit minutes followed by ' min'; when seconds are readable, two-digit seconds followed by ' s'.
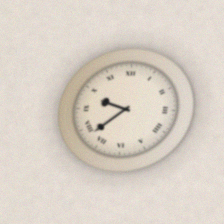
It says 9 h 38 min
